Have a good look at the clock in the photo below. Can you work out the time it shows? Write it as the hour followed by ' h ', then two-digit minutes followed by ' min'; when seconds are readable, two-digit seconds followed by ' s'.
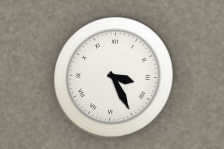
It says 3 h 25 min
